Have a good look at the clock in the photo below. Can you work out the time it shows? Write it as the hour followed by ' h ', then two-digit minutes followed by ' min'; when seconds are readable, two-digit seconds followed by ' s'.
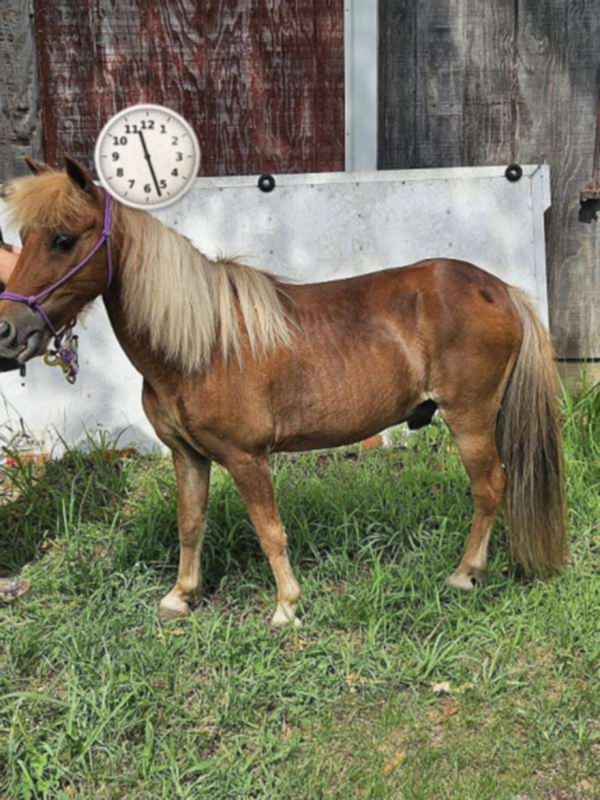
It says 11 h 27 min
